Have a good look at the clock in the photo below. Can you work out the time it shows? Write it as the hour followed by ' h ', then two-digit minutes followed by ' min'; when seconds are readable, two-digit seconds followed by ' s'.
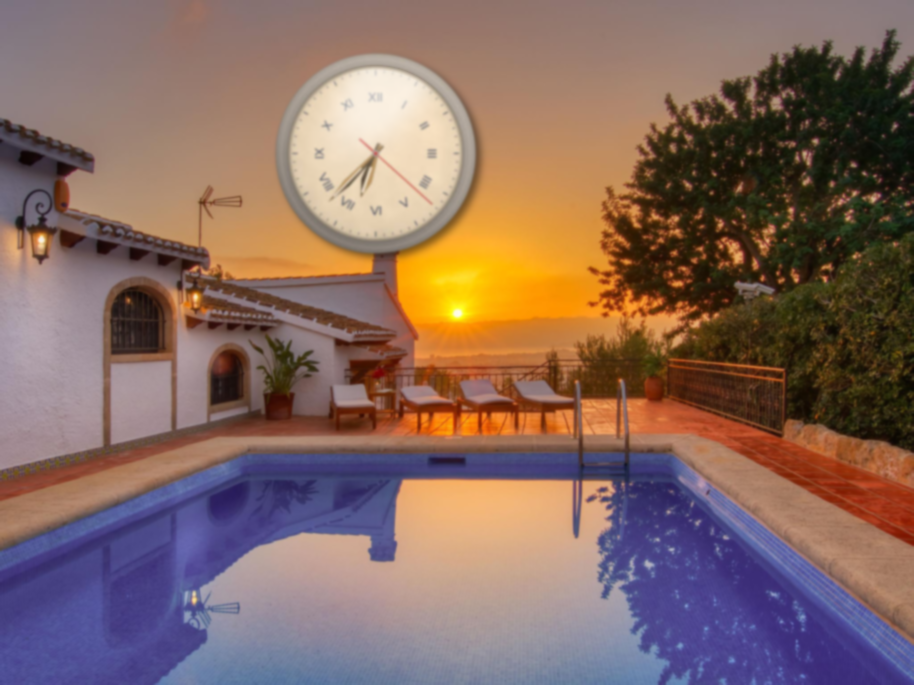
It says 6 h 37 min 22 s
